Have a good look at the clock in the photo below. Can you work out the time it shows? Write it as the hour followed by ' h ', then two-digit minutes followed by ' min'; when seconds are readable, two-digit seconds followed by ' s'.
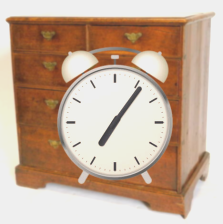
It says 7 h 06 min
